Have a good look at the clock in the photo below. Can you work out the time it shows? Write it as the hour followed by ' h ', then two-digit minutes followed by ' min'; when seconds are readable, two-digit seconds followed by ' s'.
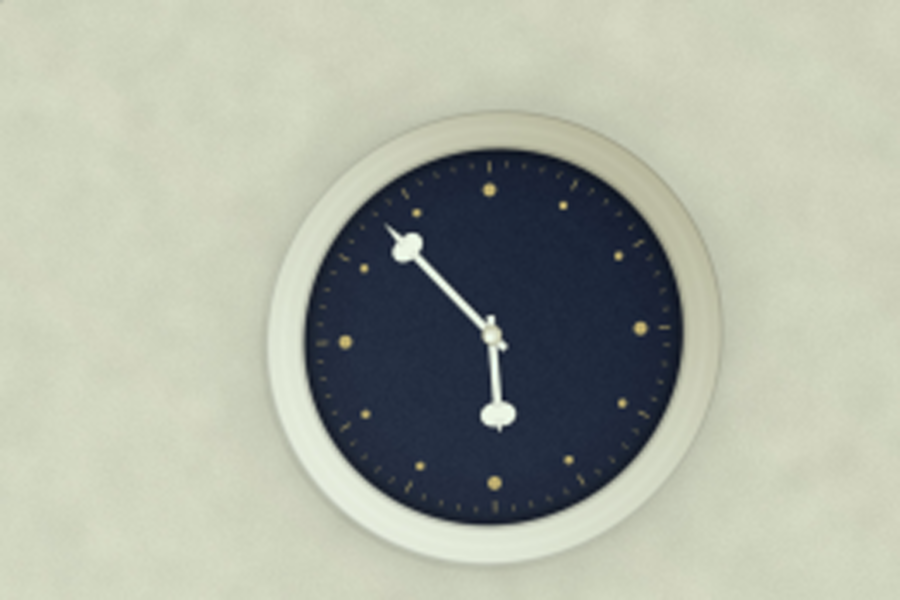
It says 5 h 53 min
